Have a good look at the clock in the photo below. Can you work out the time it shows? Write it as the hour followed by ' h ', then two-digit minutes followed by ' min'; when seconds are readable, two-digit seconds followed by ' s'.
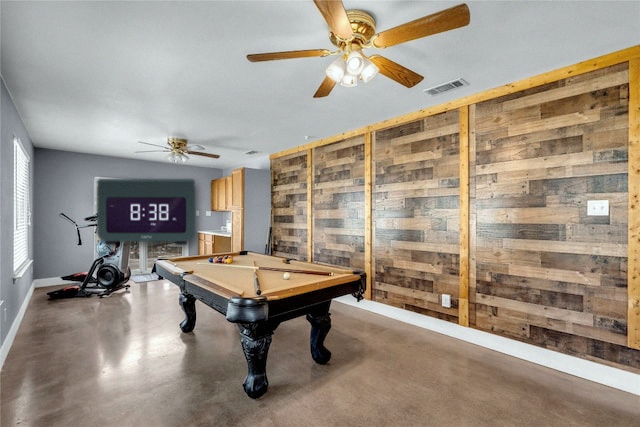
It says 8 h 38 min
